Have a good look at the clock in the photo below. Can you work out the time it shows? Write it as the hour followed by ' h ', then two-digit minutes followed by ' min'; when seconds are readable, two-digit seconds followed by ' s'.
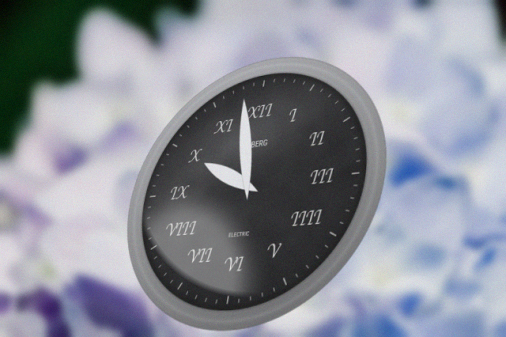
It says 9 h 58 min
